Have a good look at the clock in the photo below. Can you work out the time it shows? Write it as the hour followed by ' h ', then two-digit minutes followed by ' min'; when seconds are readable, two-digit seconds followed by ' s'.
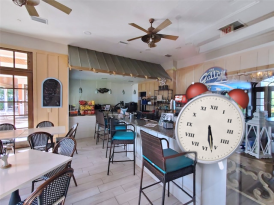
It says 5 h 27 min
